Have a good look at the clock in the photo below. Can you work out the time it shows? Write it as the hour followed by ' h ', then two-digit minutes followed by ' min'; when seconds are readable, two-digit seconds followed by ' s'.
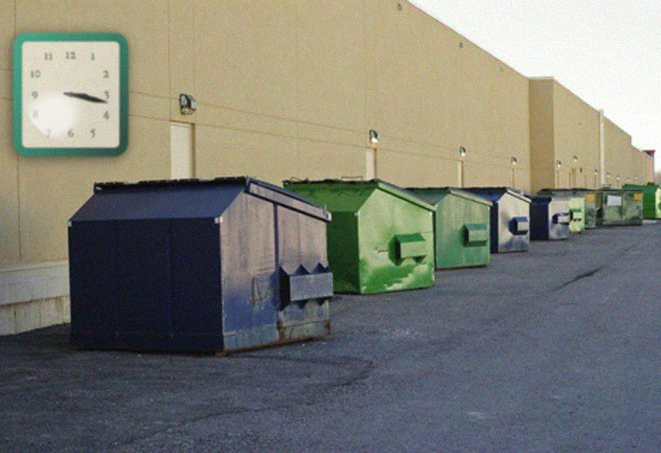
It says 3 h 17 min
